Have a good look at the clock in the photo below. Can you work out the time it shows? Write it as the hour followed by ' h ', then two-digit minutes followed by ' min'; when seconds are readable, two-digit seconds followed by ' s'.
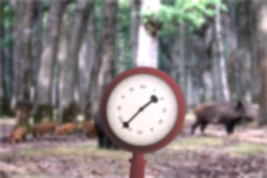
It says 1 h 37 min
